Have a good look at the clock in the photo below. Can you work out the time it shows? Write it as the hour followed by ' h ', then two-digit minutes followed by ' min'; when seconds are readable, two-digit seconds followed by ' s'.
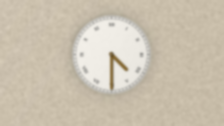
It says 4 h 30 min
